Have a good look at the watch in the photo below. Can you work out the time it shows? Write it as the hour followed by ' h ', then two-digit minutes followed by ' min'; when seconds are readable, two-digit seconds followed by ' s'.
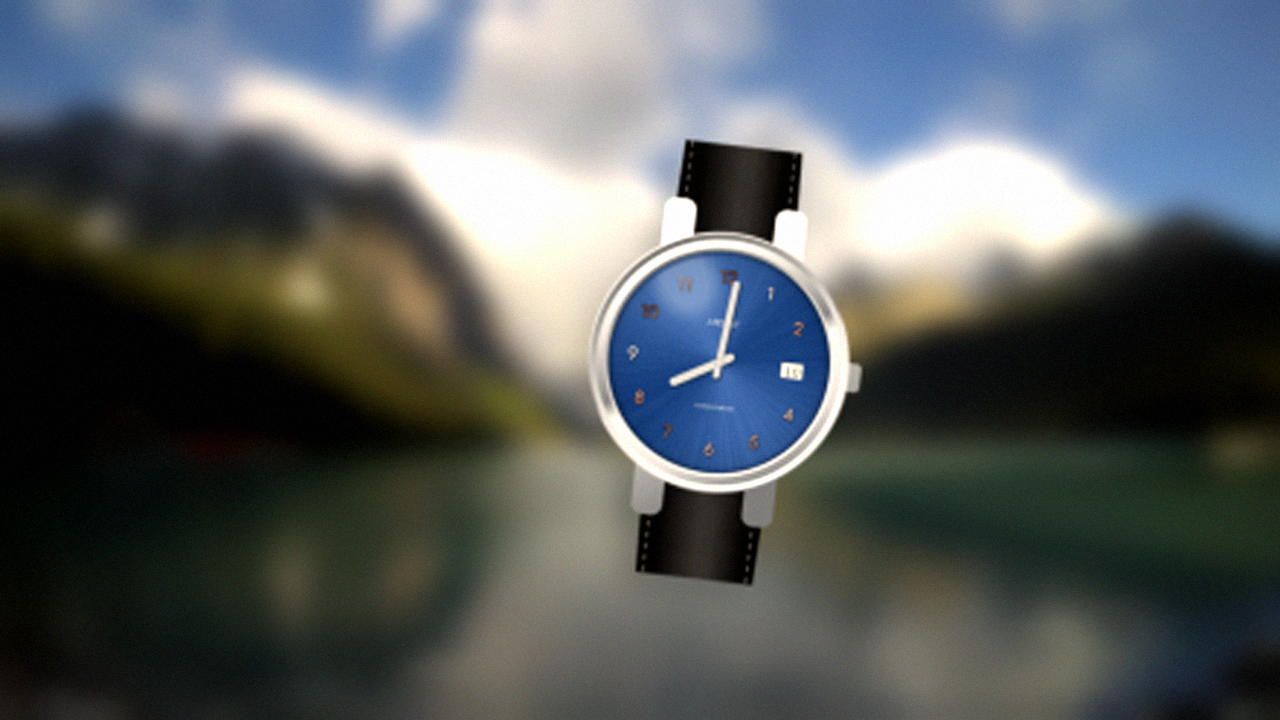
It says 8 h 01 min
